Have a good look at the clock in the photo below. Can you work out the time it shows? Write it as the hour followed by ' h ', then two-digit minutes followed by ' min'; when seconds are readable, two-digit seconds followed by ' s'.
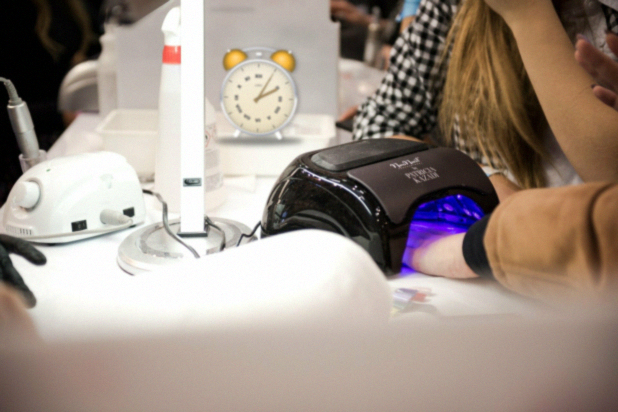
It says 2 h 05 min
